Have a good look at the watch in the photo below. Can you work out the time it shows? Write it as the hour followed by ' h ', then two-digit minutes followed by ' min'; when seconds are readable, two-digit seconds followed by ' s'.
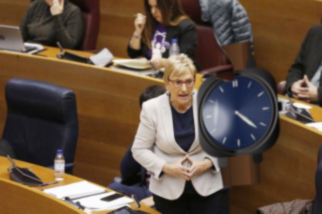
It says 4 h 22 min
